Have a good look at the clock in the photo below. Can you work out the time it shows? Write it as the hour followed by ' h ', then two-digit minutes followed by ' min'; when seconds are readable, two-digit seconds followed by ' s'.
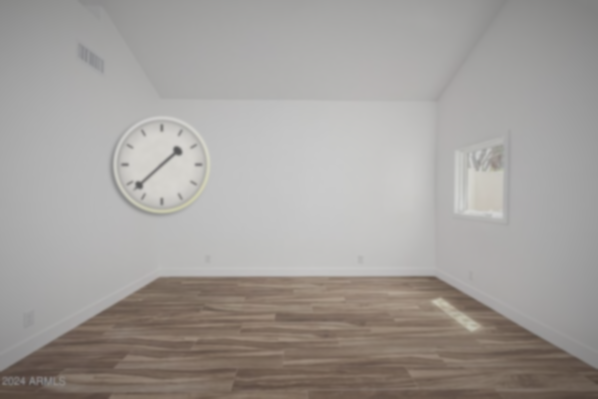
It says 1 h 38 min
